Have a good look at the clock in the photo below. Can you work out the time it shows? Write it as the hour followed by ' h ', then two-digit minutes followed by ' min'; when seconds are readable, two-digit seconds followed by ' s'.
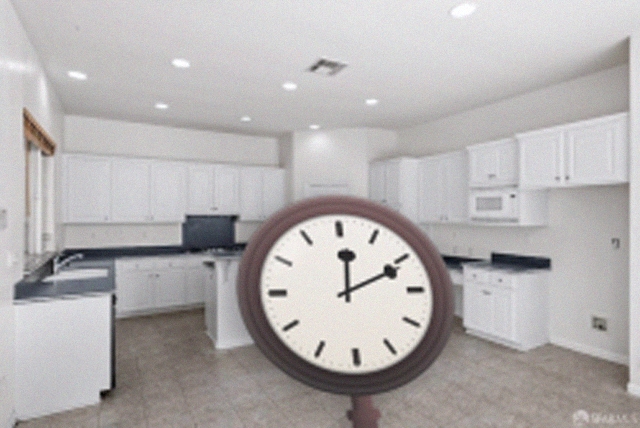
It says 12 h 11 min
